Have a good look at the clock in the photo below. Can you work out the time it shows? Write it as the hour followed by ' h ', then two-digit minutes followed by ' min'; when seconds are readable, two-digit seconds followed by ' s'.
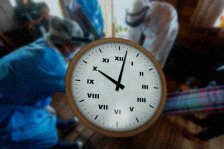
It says 10 h 02 min
